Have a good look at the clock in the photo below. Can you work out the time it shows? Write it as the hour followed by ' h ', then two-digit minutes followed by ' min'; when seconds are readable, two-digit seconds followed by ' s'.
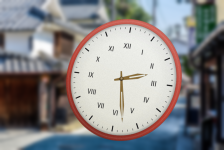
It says 2 h 28 min
